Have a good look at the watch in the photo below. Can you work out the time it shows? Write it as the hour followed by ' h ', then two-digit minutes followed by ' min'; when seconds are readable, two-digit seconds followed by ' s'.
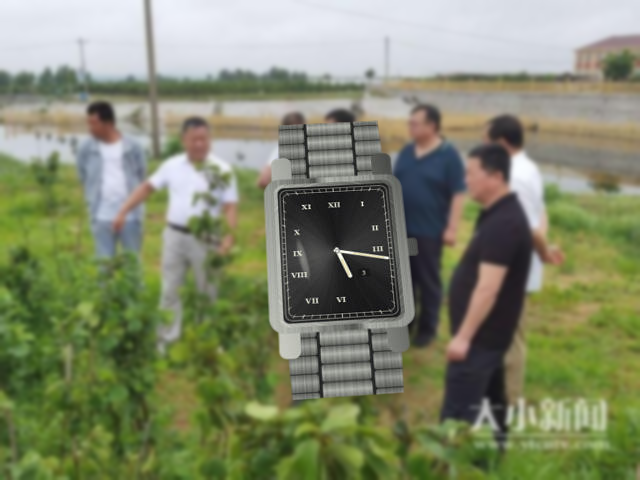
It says 5 h 17 min
